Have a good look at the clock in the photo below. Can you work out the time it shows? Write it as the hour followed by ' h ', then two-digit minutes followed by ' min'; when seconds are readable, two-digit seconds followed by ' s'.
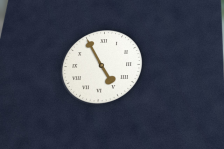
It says 4 h 55 min
